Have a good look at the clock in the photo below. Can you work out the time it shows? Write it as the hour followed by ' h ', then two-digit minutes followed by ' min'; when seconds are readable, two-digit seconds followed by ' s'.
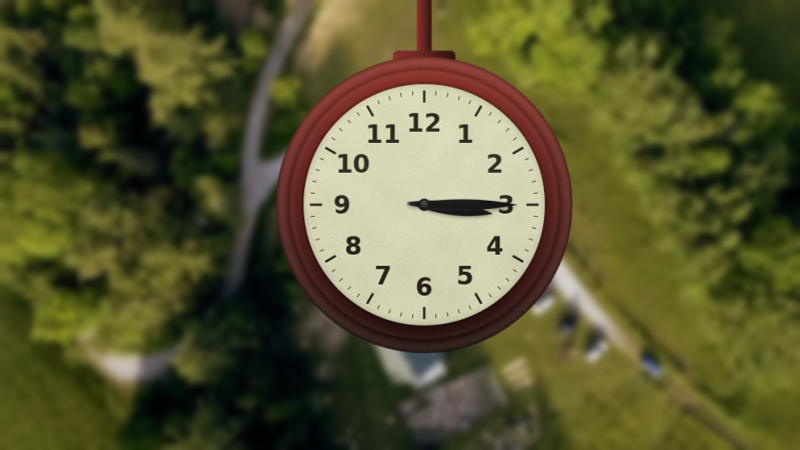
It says 3 h 15 min
